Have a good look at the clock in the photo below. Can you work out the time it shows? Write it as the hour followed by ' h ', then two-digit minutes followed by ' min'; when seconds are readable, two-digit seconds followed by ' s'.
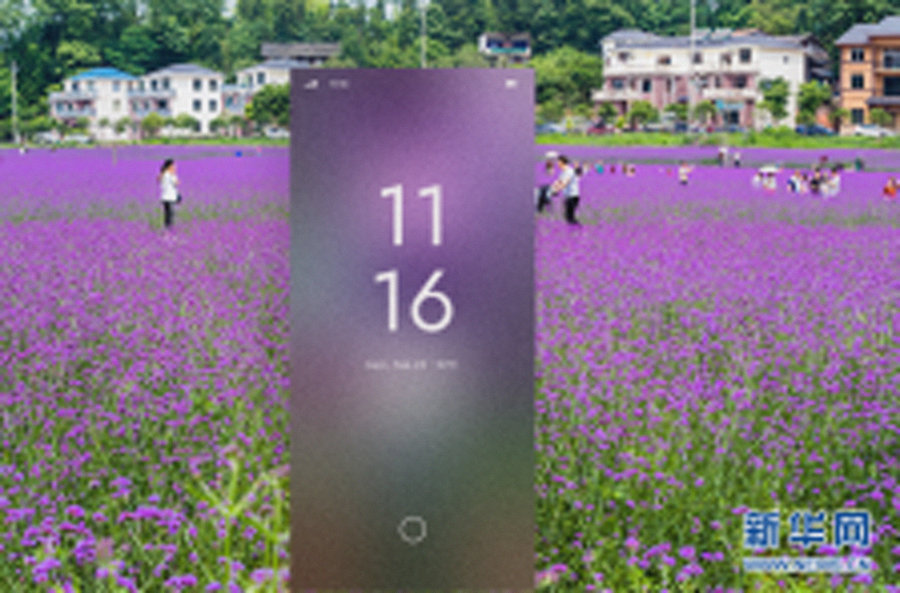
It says 11 h 16 min
